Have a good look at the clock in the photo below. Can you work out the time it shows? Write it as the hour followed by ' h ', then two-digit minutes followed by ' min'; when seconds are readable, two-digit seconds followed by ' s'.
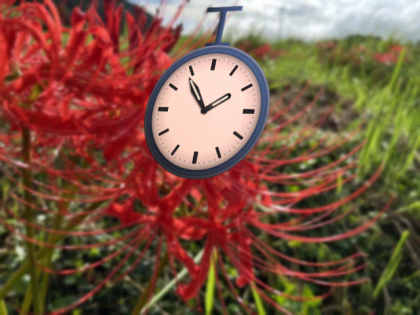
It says 1 h 54 min
